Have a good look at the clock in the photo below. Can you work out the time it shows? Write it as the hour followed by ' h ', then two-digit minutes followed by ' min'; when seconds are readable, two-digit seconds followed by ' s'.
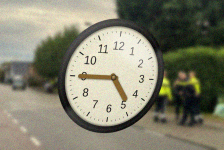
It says 4 h 45 min
